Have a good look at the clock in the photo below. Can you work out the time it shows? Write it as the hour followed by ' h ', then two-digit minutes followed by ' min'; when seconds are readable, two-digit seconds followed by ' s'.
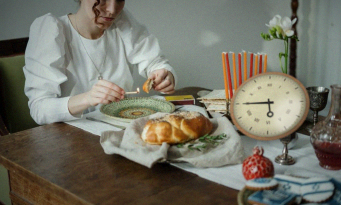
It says 5 h 45 min
